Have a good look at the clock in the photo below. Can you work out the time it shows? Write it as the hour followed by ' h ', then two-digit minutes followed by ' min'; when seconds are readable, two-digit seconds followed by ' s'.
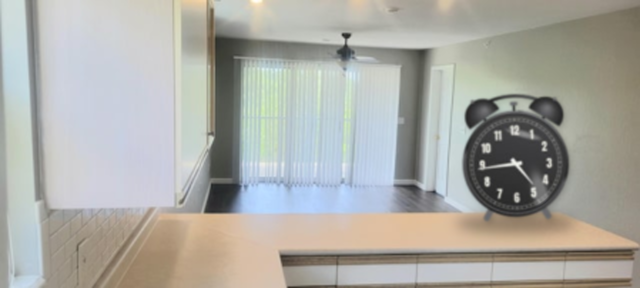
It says 4 h 44 min
